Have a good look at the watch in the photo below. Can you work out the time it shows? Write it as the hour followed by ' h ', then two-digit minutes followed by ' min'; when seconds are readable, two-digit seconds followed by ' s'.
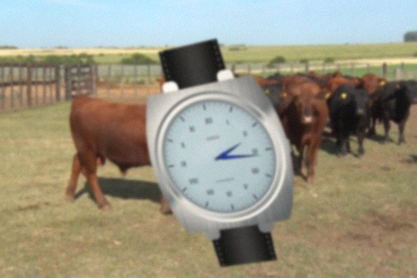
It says 2 h 16 min
